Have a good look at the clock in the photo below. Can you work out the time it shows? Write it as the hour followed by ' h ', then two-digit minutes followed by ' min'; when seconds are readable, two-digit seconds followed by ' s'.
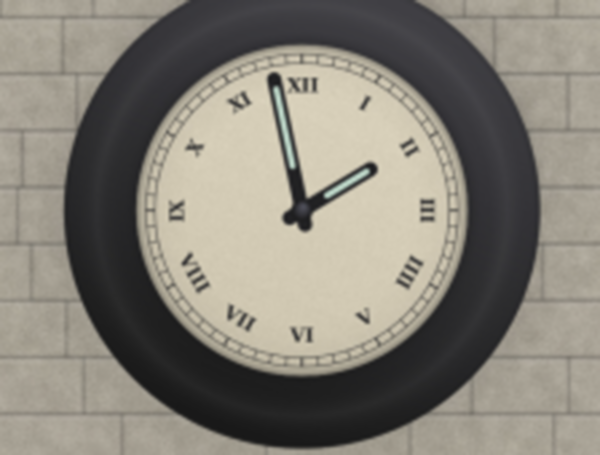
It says 1 h 58 min
